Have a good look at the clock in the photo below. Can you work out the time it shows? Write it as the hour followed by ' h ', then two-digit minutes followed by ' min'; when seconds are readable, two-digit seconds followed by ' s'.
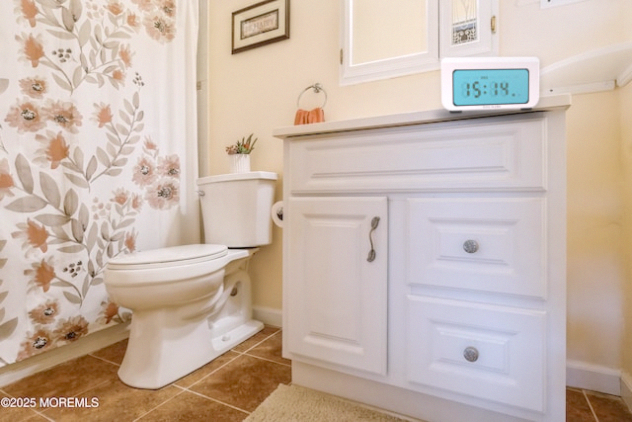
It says 15 h 14 min
